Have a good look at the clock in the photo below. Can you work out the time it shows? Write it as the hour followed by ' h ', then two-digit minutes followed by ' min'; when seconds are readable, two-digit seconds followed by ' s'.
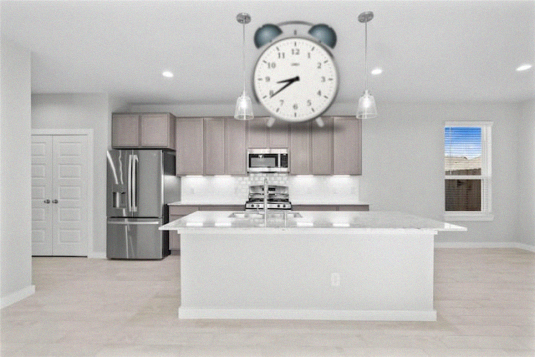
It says 8 h 39 min
